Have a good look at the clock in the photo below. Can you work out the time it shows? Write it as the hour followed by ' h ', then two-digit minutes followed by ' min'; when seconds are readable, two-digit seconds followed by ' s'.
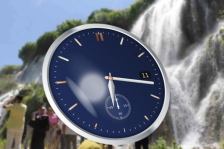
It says 6 h 17 min
